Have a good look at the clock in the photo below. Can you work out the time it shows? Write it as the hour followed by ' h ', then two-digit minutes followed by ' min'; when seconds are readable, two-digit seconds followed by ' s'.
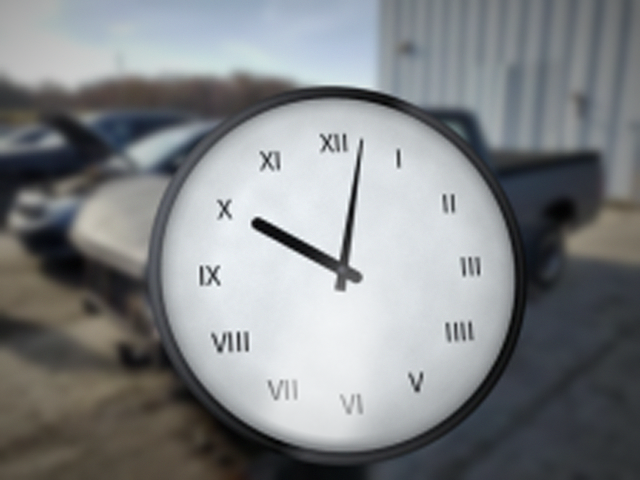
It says 10 h 02 min
